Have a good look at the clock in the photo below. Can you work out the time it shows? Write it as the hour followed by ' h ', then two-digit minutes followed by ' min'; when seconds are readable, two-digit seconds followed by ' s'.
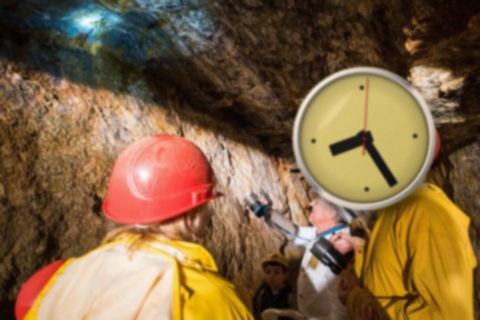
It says 8 h 25 min 01 s
